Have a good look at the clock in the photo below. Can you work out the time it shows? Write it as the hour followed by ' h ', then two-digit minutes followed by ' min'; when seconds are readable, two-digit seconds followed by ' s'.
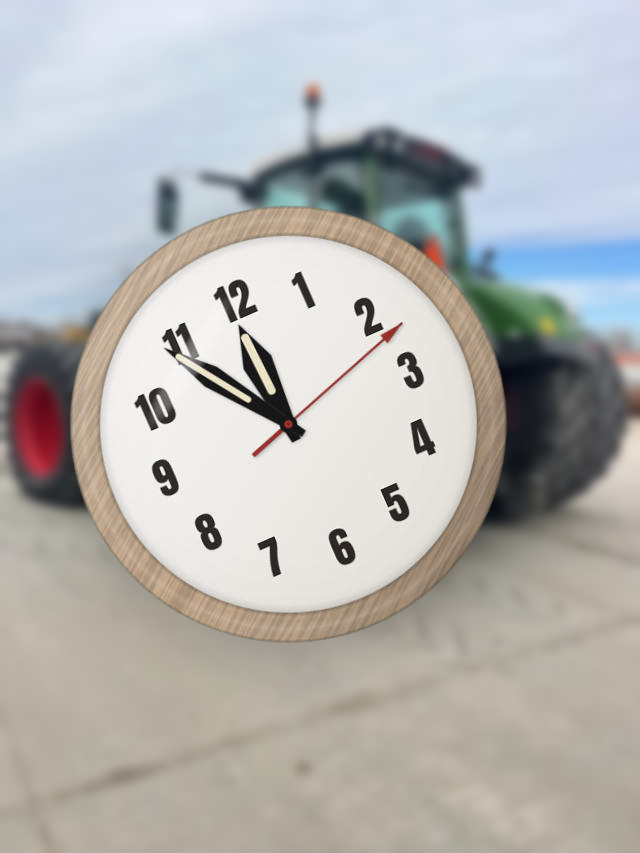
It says 11 h 54 min 12 s
